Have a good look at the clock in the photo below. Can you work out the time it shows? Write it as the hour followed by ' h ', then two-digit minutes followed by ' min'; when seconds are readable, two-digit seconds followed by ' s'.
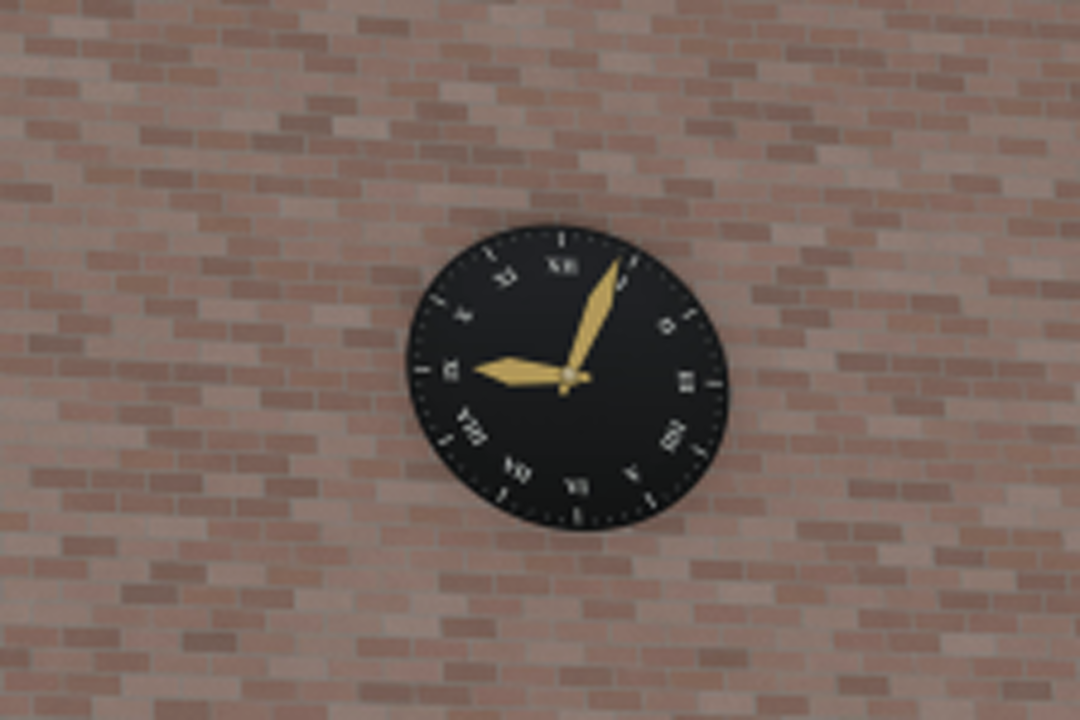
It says 9 h 04 min
